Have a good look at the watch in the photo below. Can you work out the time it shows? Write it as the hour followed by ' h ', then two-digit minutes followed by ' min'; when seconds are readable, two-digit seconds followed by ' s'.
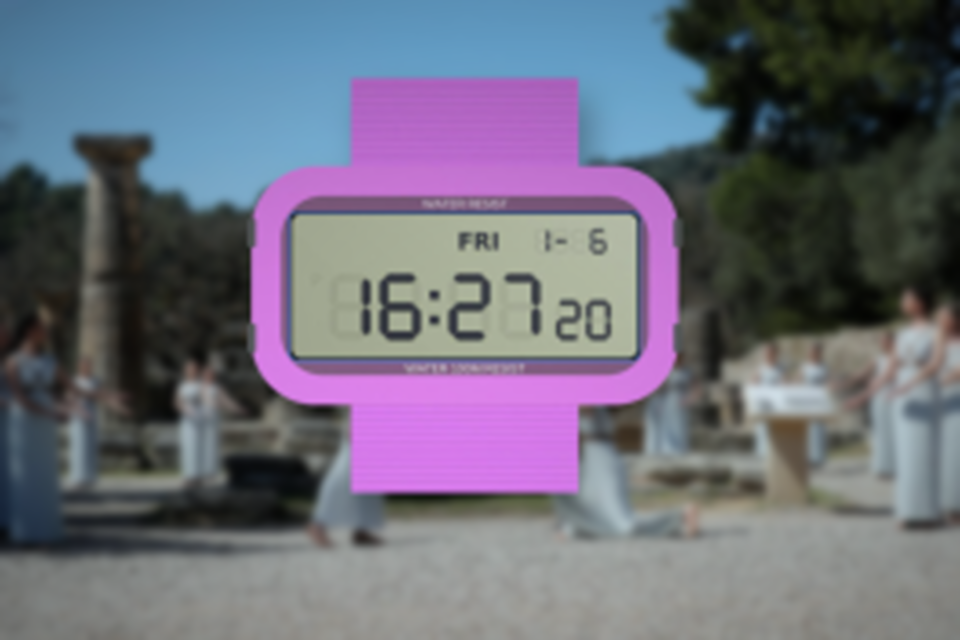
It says 16 h 27 min 20 s
